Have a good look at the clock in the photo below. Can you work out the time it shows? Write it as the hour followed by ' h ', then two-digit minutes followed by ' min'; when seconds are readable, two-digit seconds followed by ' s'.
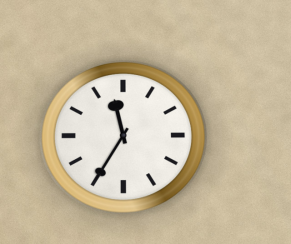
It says 11 h 35 min
